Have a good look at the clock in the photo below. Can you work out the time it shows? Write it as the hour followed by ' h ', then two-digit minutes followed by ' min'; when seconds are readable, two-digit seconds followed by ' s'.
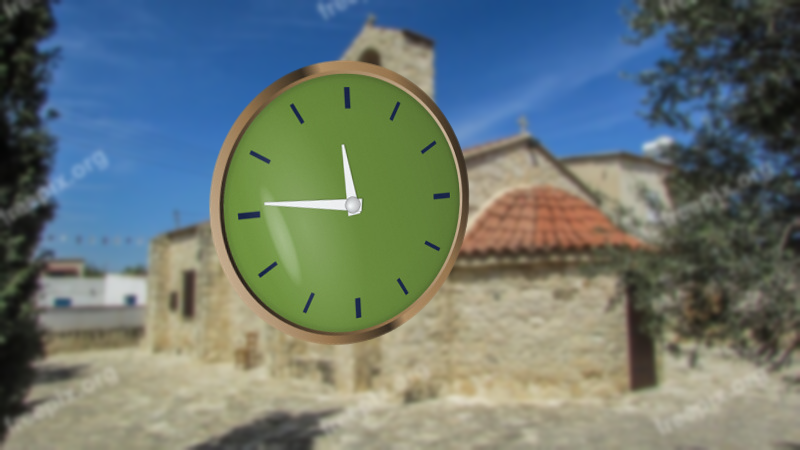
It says 11 h 46 min
